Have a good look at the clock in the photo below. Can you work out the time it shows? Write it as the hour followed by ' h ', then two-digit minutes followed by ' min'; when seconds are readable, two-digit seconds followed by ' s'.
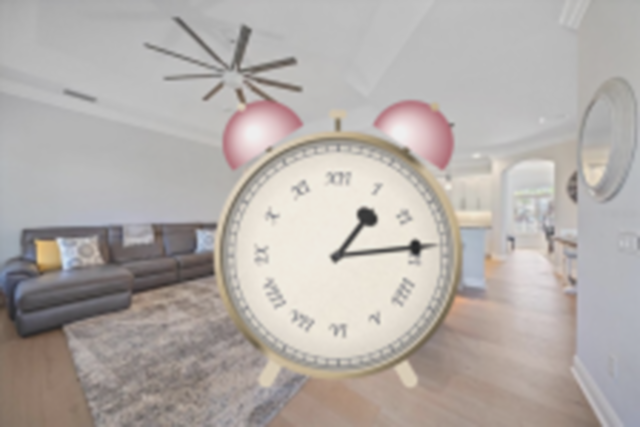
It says 1 h 14 min
